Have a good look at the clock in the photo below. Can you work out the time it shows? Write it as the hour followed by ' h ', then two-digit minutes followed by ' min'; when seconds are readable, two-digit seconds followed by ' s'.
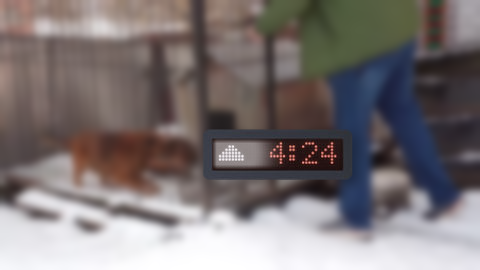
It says 4 h 24 min
